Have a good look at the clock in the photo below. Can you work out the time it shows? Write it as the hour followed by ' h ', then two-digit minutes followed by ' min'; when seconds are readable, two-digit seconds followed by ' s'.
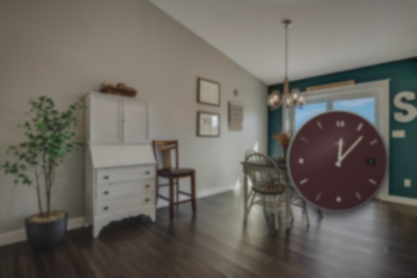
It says 12 h 07 min
